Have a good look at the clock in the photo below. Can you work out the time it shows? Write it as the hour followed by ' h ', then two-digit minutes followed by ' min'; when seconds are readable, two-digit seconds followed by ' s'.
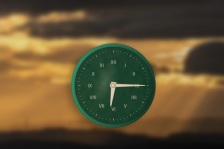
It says 6 h 15 min
